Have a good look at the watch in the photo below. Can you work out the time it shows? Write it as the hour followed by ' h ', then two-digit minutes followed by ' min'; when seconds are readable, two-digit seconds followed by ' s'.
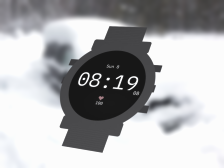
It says 8 h 19 min
